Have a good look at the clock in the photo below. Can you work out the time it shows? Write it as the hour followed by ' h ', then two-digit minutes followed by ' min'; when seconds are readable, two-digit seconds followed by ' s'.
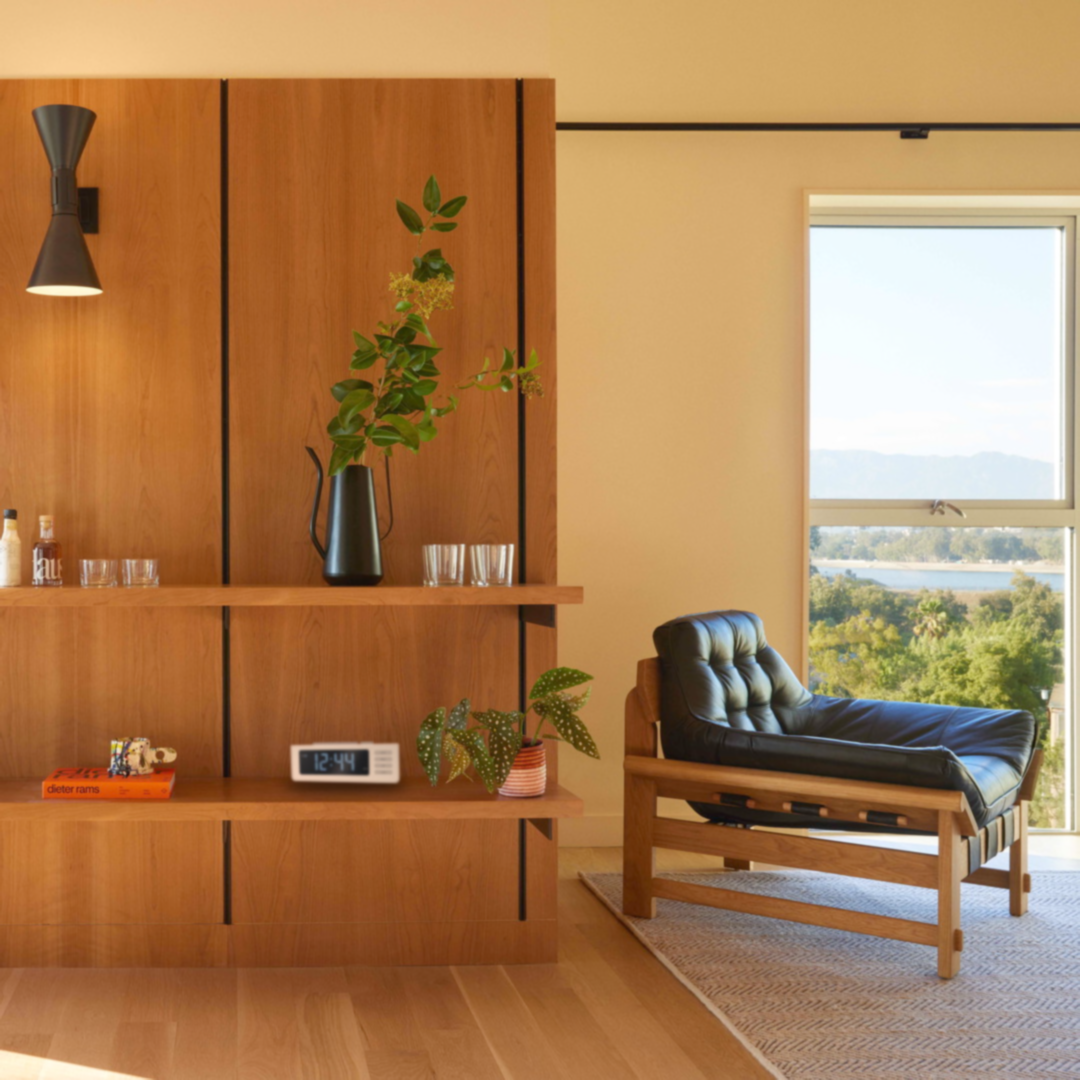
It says 12 h 44 min
